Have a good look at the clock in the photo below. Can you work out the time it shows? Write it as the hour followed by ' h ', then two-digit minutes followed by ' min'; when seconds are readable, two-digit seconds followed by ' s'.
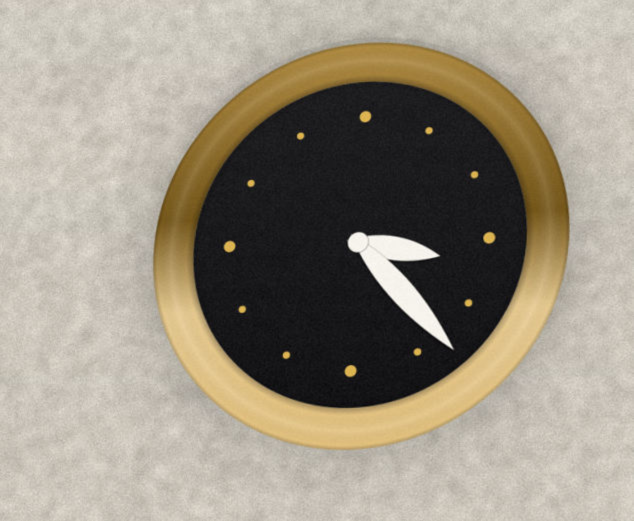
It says 3 h 23 min
